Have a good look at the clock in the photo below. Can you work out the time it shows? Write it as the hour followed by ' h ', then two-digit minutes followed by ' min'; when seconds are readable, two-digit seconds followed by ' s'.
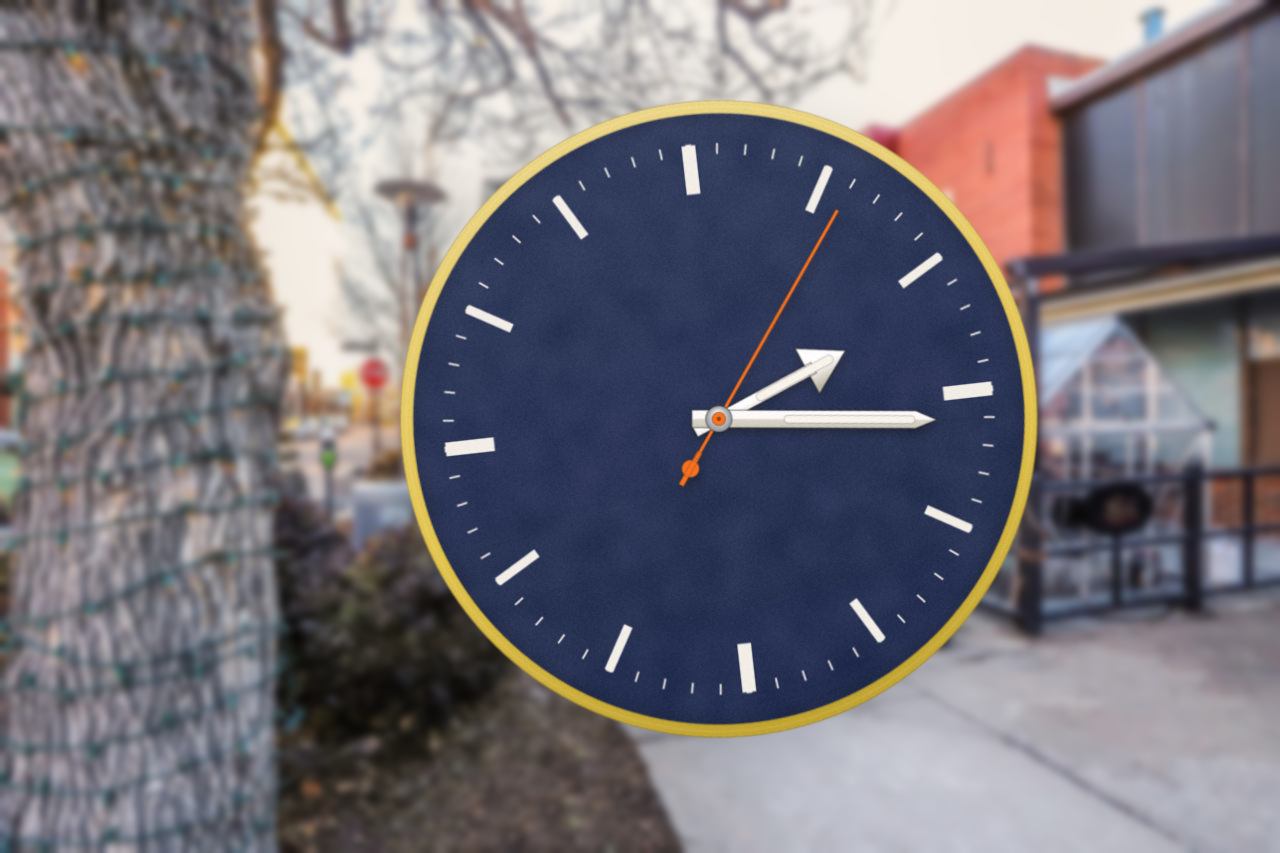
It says 2 h 16 min 06 s
